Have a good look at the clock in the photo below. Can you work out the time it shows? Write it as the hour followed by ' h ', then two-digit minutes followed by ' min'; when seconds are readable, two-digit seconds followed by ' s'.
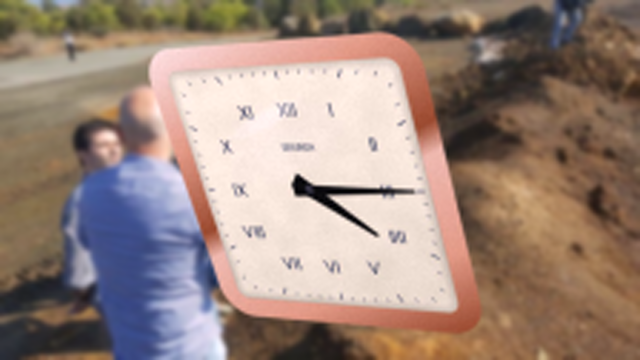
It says 4 h 15 min
